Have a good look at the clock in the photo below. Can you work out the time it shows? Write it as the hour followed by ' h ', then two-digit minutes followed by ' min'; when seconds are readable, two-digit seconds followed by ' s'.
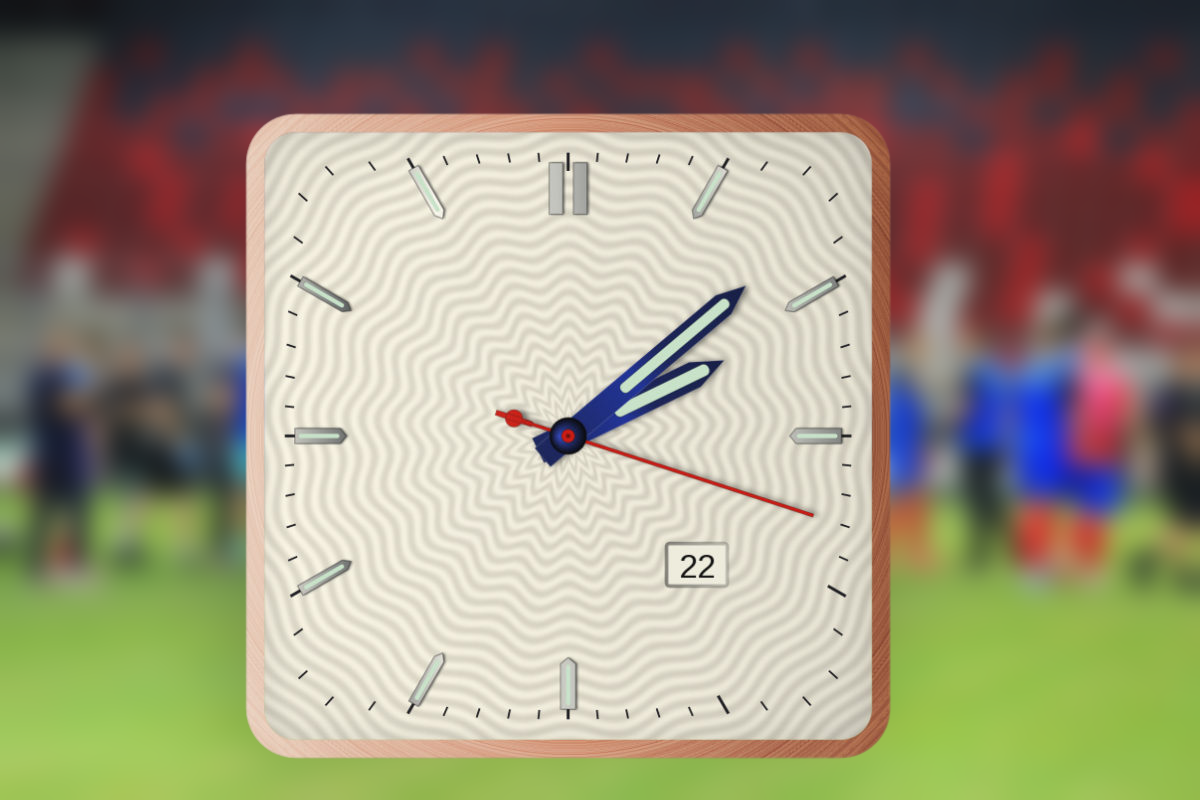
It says 2 h 08 min 18 s
